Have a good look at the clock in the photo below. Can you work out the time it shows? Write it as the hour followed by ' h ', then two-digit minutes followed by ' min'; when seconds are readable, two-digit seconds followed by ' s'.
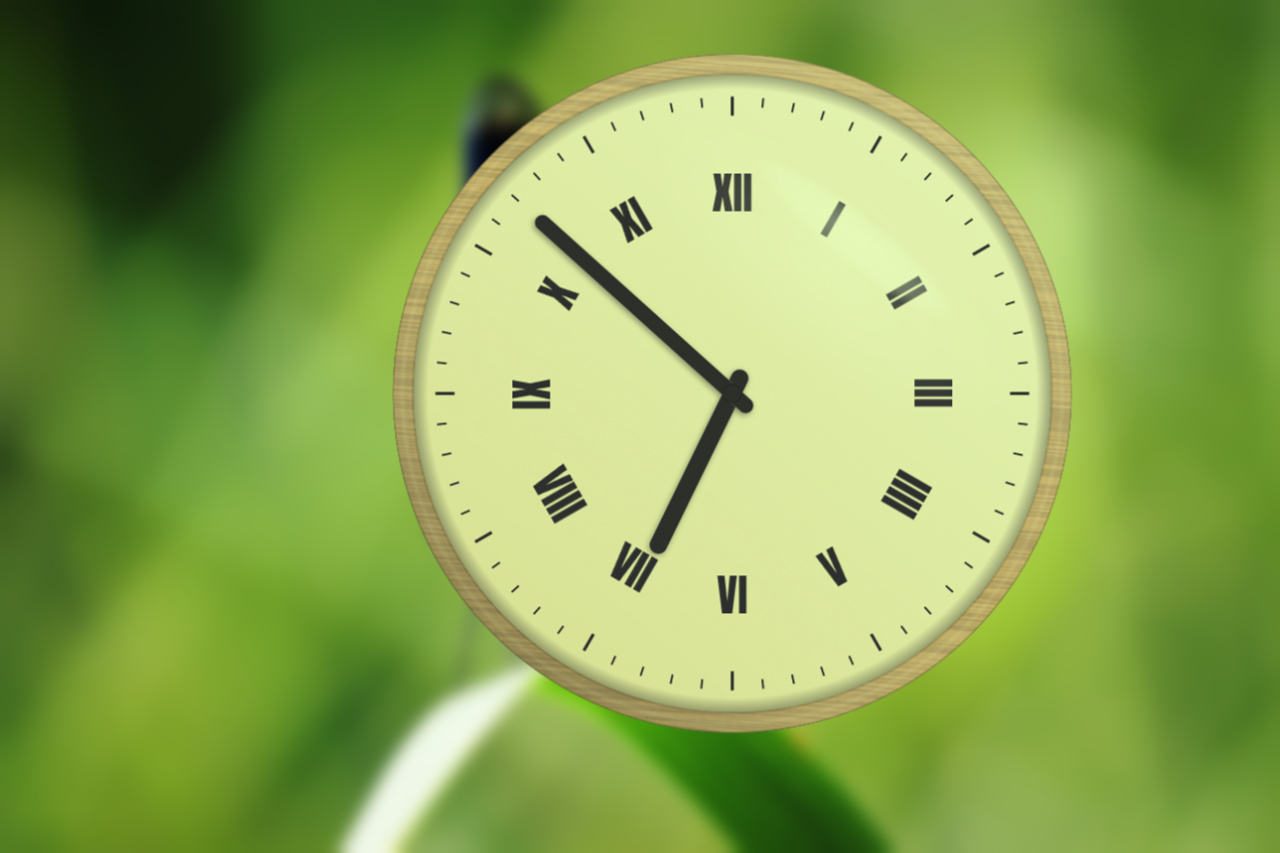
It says 6 h 52 min
